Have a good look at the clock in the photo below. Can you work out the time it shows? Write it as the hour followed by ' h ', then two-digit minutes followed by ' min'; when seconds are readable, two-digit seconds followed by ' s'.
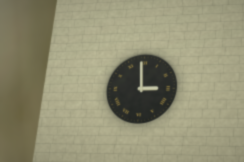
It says 2 h 59 min
